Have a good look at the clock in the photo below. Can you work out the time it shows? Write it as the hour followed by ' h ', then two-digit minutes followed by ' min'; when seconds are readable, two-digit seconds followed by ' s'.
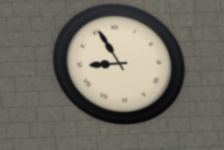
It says 8 h 56 min
